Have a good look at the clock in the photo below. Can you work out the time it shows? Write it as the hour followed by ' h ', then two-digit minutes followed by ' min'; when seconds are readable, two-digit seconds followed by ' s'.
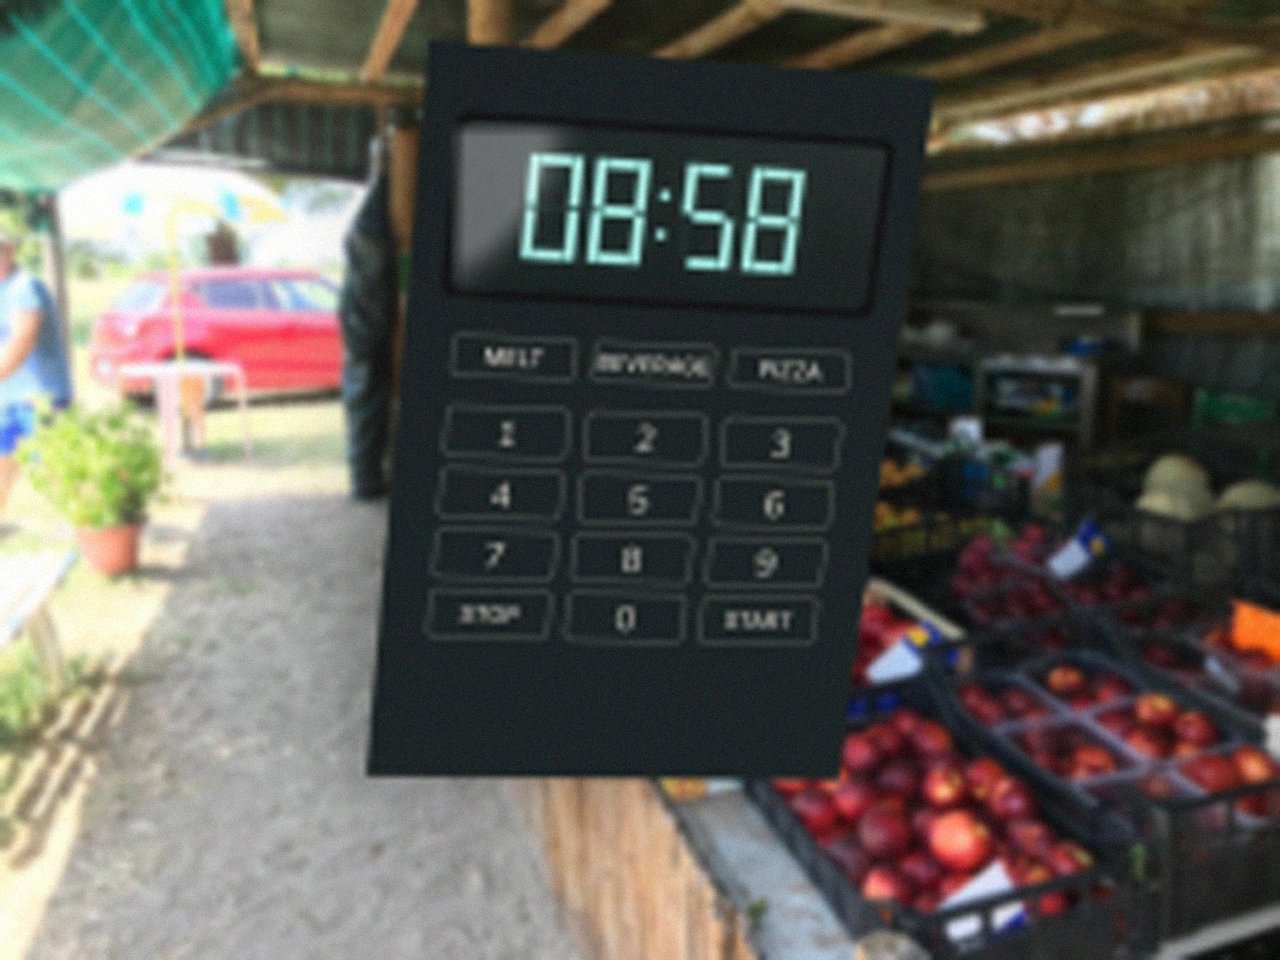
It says 8 h 58 min
